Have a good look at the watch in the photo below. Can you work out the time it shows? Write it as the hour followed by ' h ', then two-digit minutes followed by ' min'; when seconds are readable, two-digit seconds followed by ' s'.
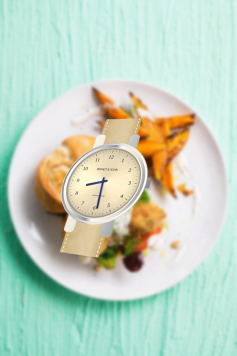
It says 8 h 29 min
